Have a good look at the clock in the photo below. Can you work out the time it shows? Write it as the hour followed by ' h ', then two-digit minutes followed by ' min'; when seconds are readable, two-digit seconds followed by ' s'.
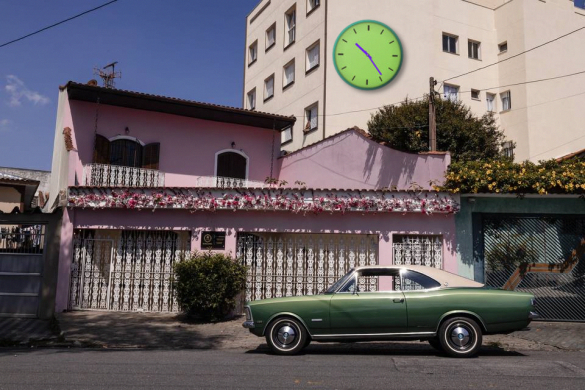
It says 10 h 24 min
